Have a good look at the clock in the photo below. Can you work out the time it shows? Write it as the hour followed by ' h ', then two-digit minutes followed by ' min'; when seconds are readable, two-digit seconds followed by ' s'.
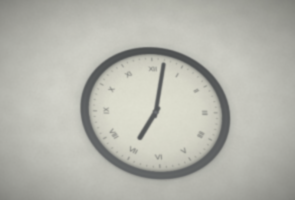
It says 7 h 02 min
